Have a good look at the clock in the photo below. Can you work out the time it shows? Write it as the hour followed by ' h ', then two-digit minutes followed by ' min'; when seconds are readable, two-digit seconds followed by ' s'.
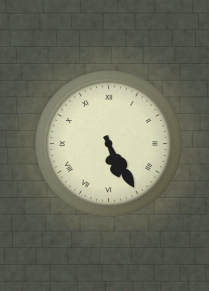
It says 5 h 25 min
